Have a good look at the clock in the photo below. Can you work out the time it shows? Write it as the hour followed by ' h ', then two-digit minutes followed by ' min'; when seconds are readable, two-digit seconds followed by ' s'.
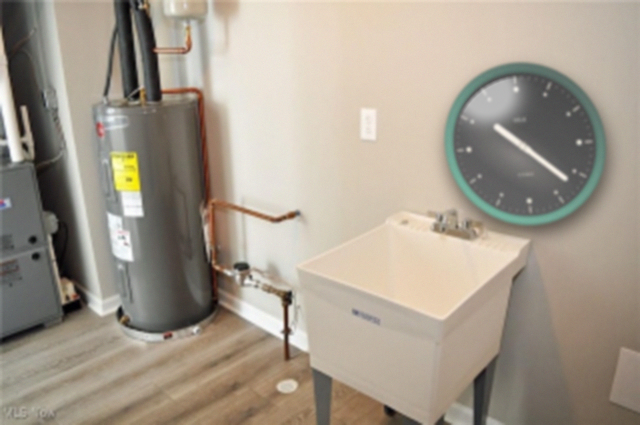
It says 10 h 22 min
